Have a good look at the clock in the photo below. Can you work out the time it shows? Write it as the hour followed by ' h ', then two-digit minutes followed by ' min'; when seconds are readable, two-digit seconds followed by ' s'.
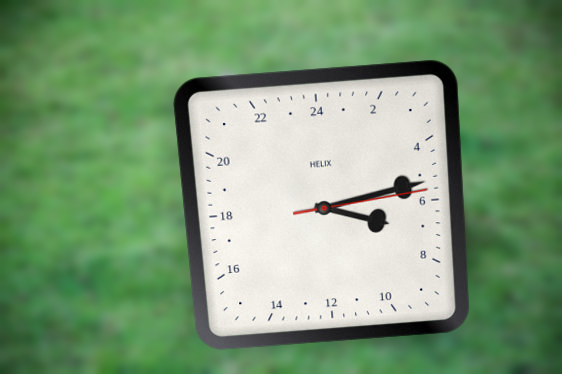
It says 7 h 13 min 14 s
